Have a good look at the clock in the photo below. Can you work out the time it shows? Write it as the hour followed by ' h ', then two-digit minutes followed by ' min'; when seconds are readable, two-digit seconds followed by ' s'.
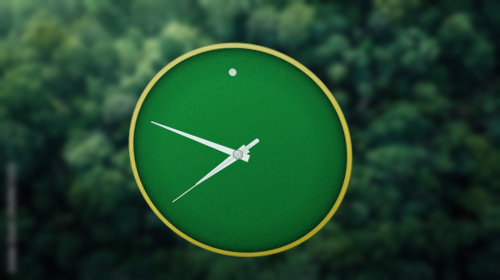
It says 7 h 48 min 39 s
